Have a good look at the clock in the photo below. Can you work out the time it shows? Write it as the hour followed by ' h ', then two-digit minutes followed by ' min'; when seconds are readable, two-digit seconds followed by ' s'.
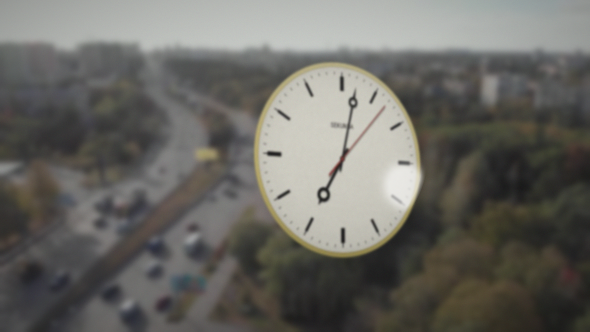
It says 7 h 02 min 07 s
